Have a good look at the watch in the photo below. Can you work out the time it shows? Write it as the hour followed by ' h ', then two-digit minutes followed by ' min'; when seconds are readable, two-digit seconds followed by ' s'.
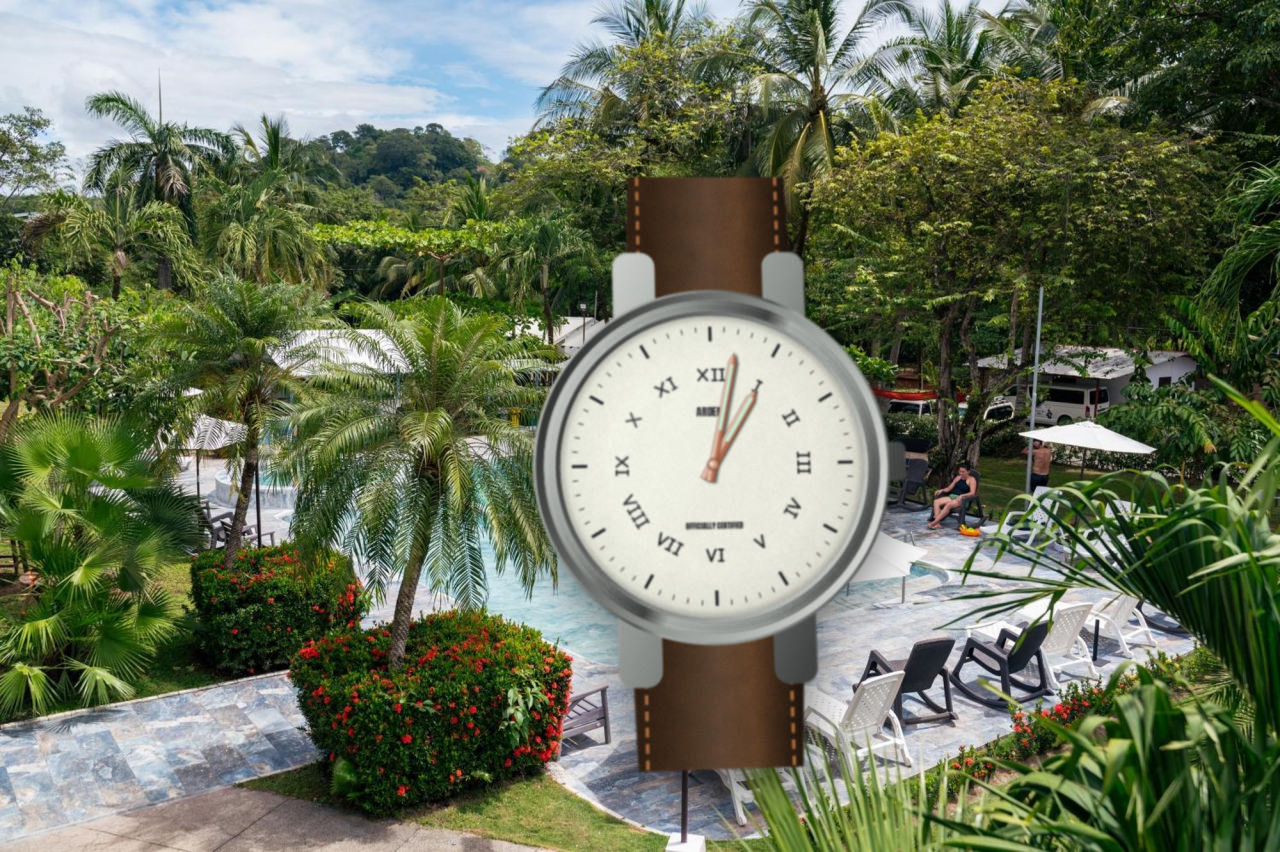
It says 1 h 02 min
